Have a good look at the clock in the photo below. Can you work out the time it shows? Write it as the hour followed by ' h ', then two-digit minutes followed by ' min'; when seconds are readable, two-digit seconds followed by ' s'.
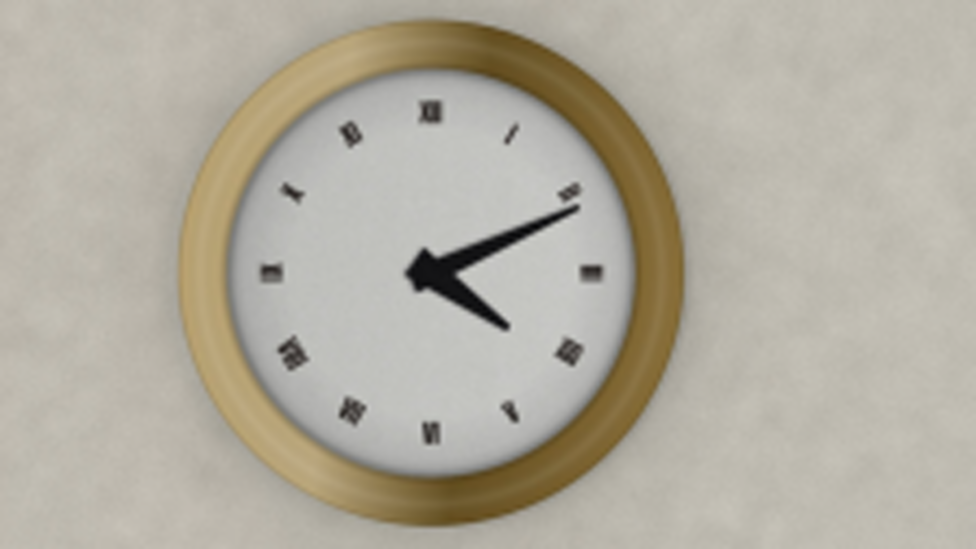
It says 4 h 11 min
